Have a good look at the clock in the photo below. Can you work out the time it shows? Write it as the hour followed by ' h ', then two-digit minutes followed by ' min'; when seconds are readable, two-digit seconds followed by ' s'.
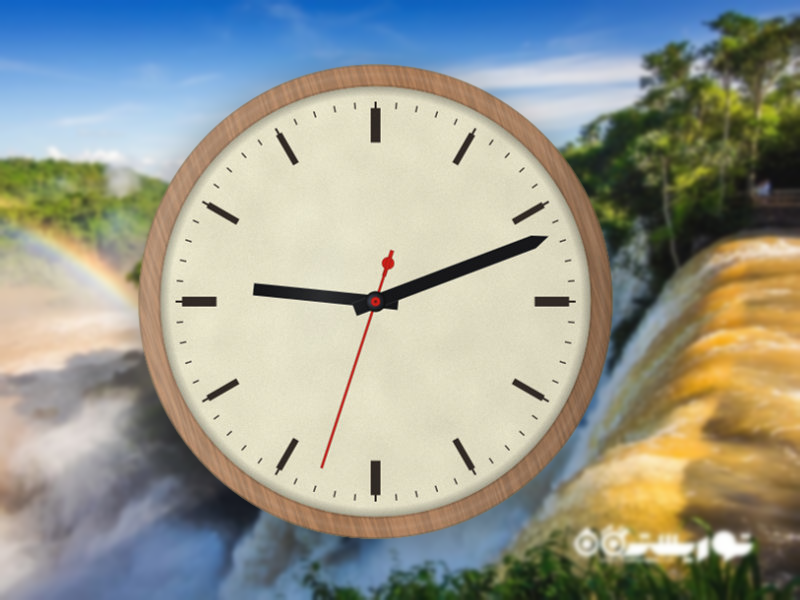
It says 9 h 11 min 33 s
